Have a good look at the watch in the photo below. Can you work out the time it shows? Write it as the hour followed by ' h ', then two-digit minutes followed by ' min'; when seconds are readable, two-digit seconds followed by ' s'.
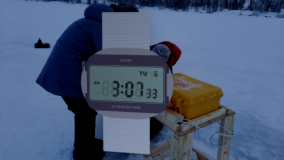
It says 3 h 07 min 33 s
